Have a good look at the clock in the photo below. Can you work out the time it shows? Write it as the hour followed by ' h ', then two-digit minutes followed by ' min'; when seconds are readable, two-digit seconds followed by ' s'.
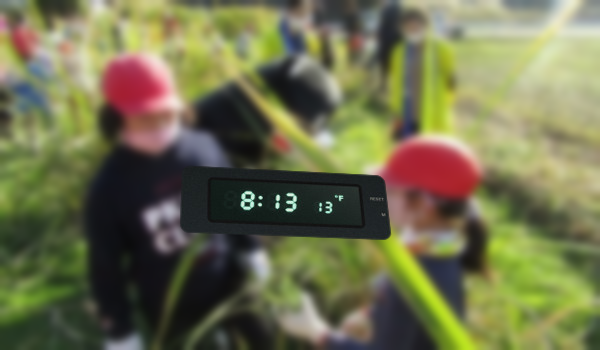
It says 8 h 13 min
